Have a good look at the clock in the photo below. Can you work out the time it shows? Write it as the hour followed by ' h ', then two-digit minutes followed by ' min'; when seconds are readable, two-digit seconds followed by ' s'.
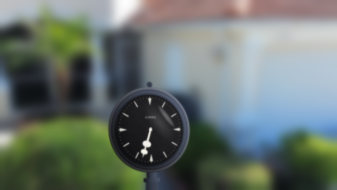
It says 6 h 33 min
